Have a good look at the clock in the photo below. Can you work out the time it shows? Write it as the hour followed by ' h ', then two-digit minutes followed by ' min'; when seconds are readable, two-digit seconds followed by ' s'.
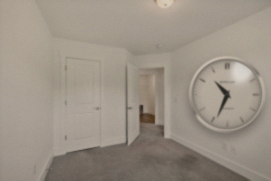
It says 10 h 34 min
